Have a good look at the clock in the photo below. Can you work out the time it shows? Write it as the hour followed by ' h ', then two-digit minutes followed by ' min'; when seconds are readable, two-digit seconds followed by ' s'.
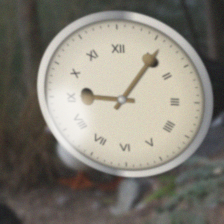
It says 9 h 06 min
